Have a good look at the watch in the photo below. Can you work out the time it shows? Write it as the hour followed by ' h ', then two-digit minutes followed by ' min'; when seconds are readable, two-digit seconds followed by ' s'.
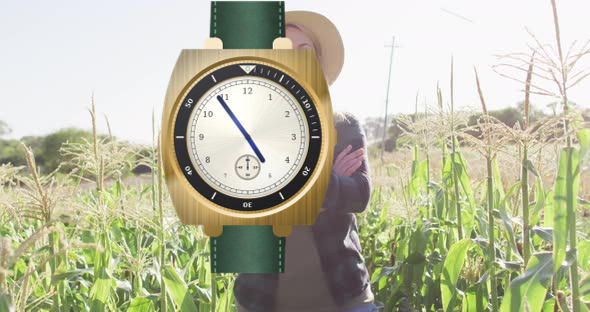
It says 4 h 54 min
